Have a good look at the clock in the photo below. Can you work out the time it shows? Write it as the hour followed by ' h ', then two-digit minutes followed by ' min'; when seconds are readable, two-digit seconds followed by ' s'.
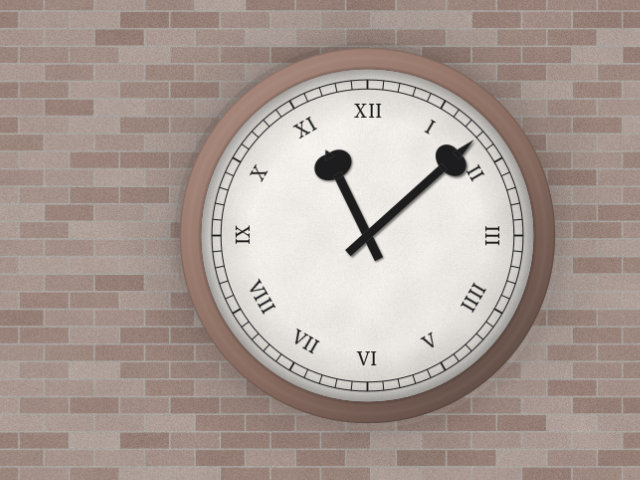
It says 11 h 08 min
